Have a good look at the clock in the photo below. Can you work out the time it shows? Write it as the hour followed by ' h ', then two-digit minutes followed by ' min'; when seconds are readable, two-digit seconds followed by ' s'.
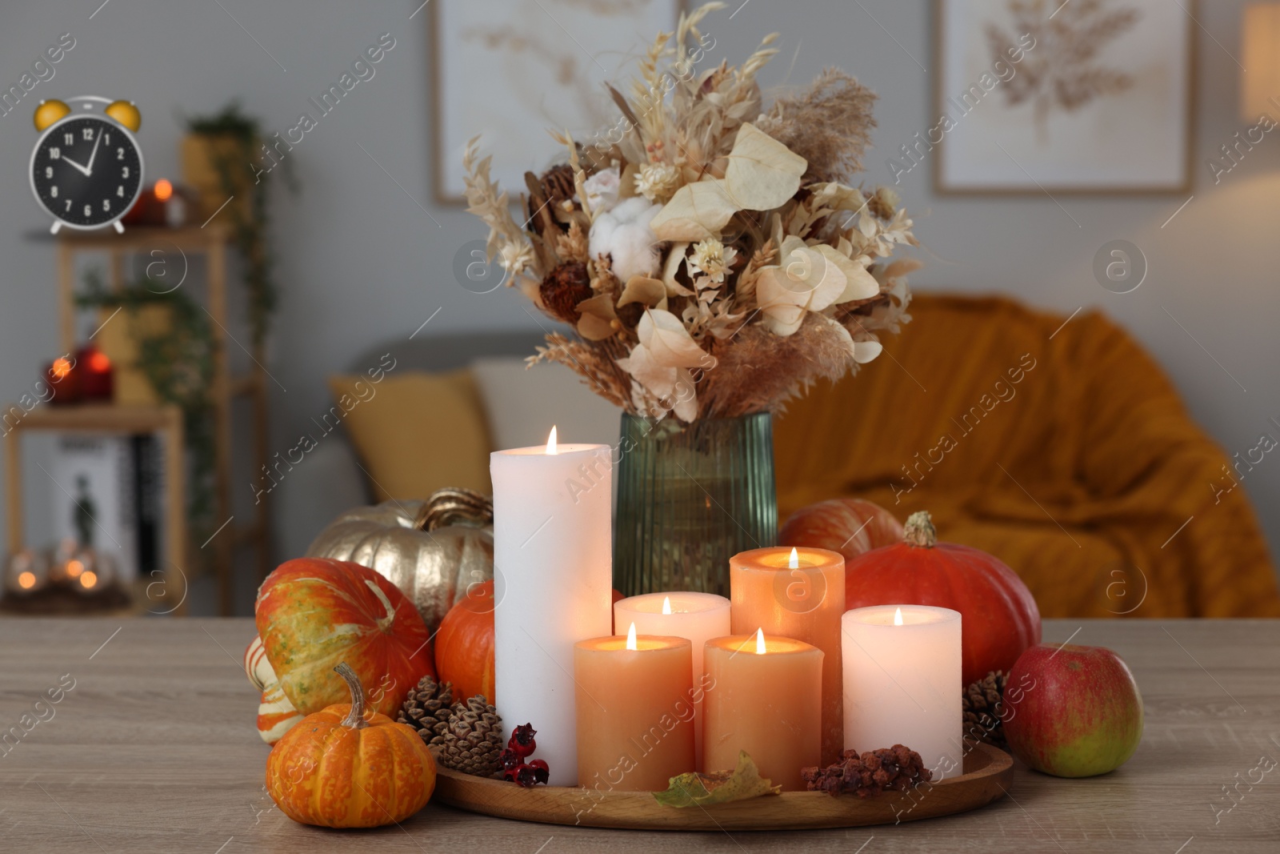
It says 10 h 03 min
